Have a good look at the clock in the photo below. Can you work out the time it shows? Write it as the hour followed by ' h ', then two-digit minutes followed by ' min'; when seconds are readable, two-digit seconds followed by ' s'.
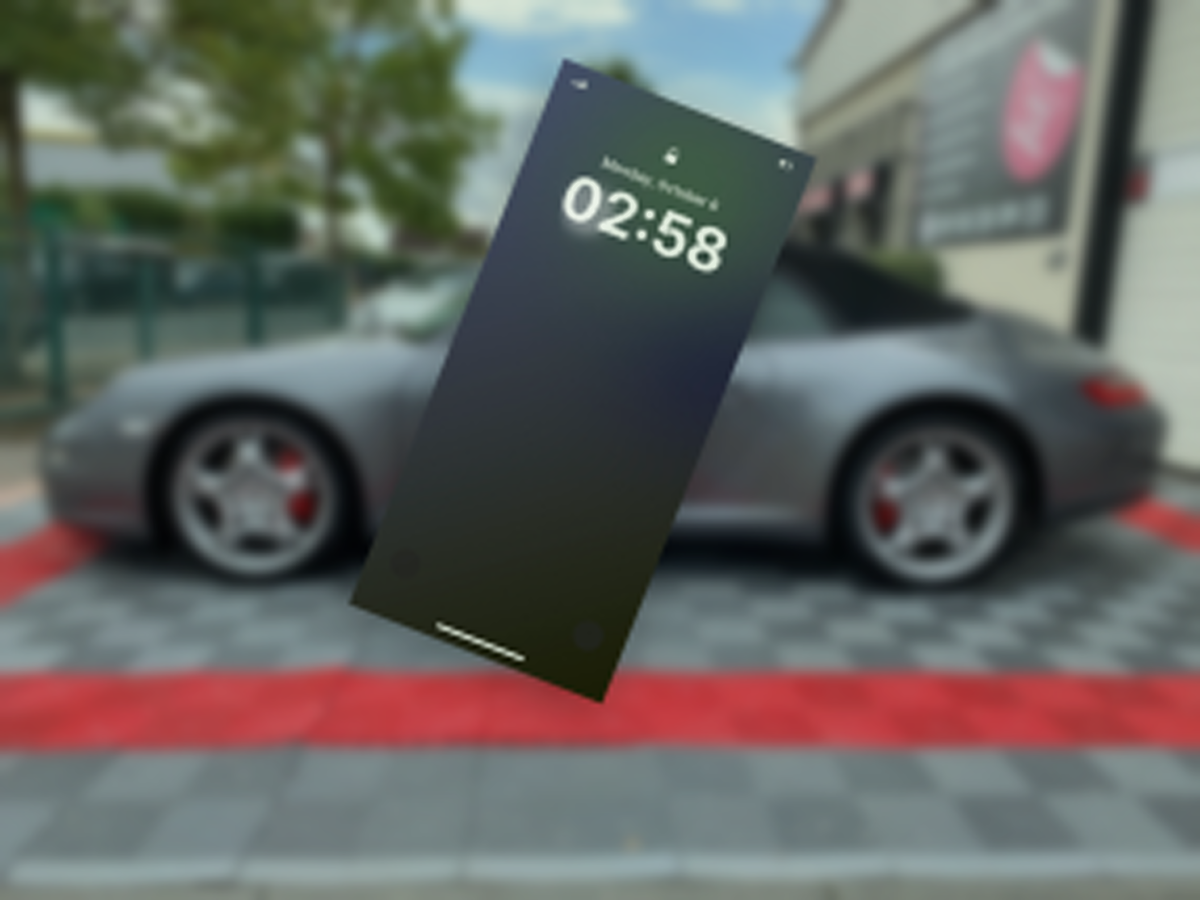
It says 2 h 58 min
